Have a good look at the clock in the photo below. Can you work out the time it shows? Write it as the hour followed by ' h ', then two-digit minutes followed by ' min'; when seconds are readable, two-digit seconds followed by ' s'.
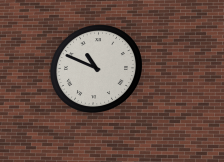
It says 10 h 49 min
